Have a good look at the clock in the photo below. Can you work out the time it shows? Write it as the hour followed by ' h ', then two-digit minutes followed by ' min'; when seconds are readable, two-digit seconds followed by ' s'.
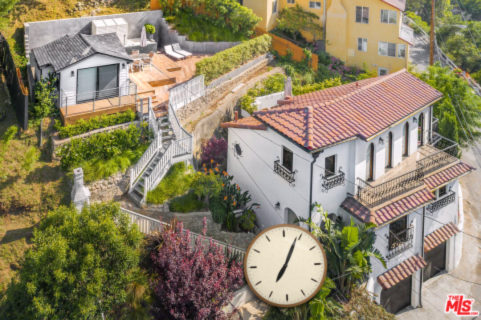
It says 7 h 04 min
